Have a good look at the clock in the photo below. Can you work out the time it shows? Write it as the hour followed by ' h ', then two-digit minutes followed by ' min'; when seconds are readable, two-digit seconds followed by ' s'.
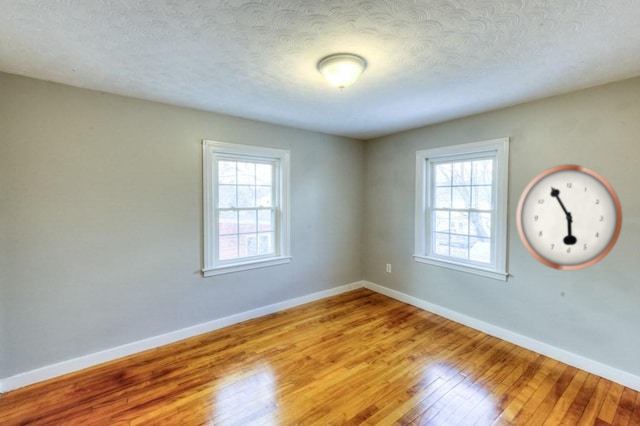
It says 5 h 55 min
